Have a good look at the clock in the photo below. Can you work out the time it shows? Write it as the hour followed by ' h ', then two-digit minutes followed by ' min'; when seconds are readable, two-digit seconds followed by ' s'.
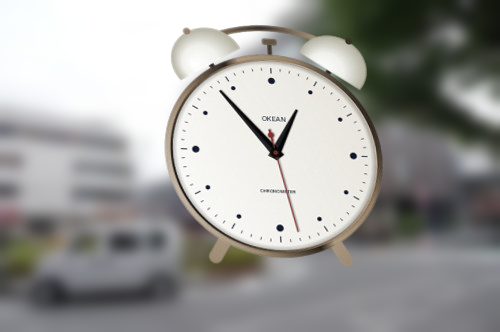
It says 12 h 53 min 28 s
